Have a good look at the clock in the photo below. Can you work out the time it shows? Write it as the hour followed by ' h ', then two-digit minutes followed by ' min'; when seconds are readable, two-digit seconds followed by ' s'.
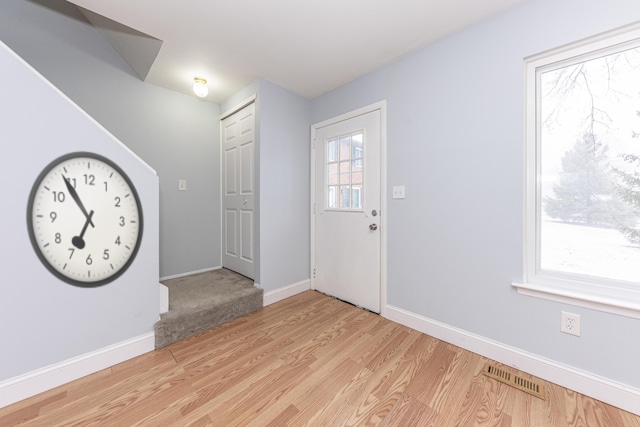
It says 6 h 54 min
